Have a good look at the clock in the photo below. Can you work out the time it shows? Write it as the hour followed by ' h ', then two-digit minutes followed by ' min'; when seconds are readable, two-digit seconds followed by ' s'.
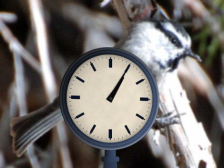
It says 1 h 05 min
